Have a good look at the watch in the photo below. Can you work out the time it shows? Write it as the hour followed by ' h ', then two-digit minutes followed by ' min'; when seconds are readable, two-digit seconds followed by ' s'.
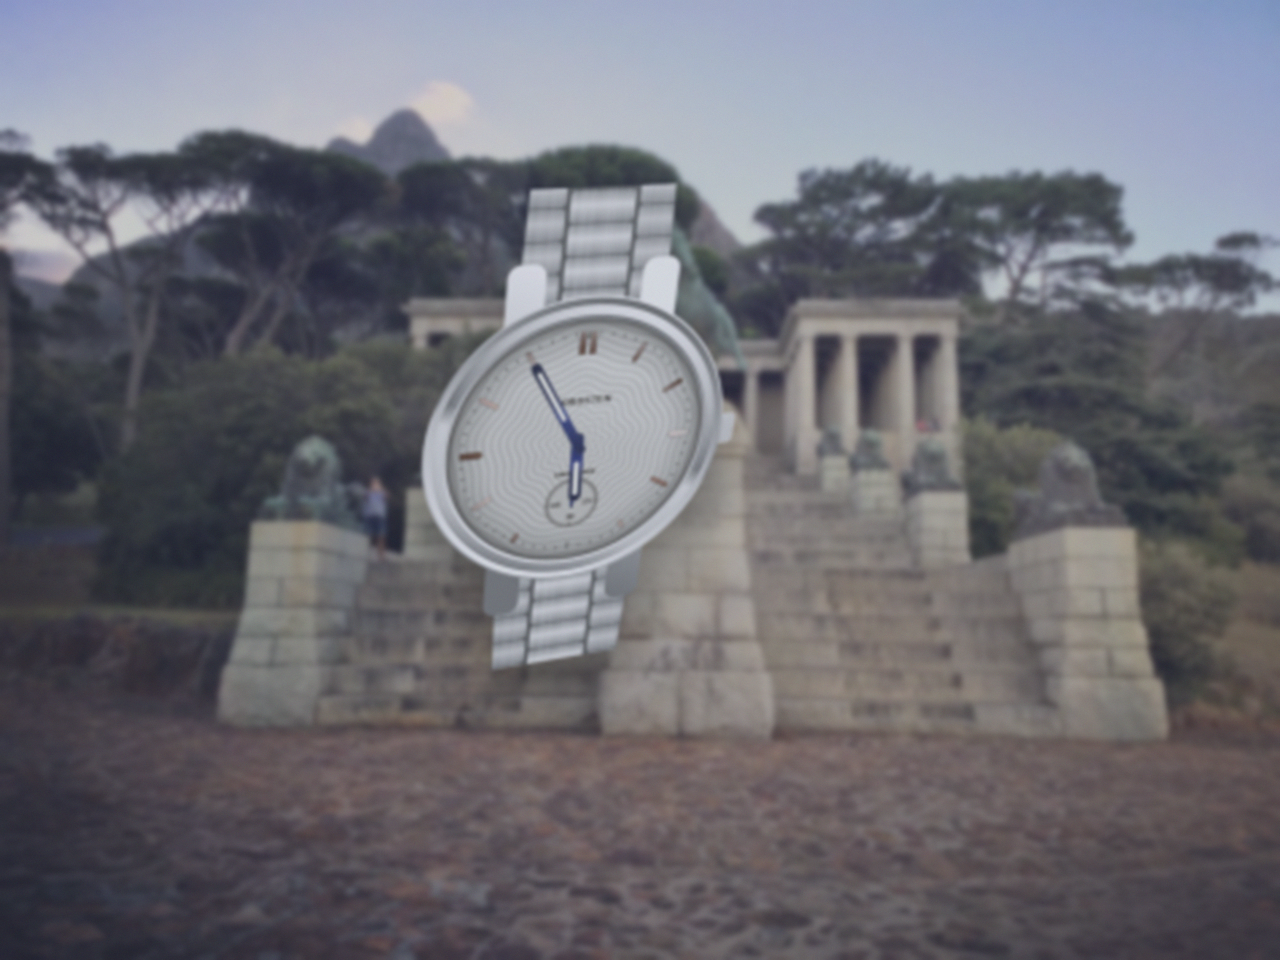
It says 5 h 55 min
